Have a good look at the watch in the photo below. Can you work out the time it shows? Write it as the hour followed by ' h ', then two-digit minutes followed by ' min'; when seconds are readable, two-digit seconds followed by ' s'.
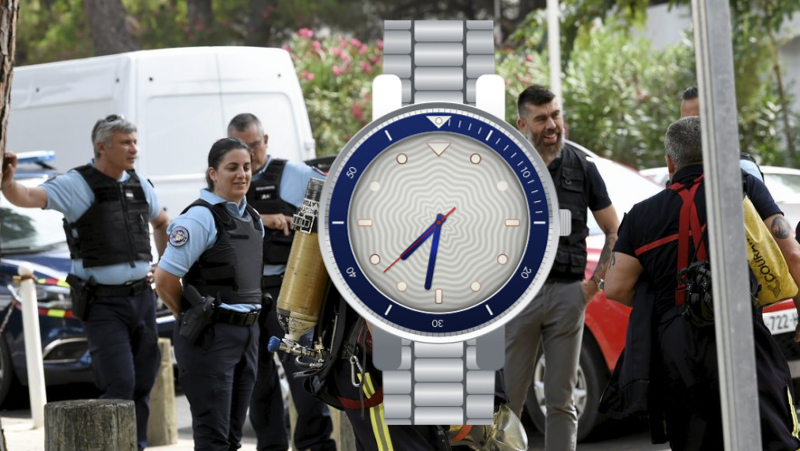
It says 7 h 31 min 38 s
